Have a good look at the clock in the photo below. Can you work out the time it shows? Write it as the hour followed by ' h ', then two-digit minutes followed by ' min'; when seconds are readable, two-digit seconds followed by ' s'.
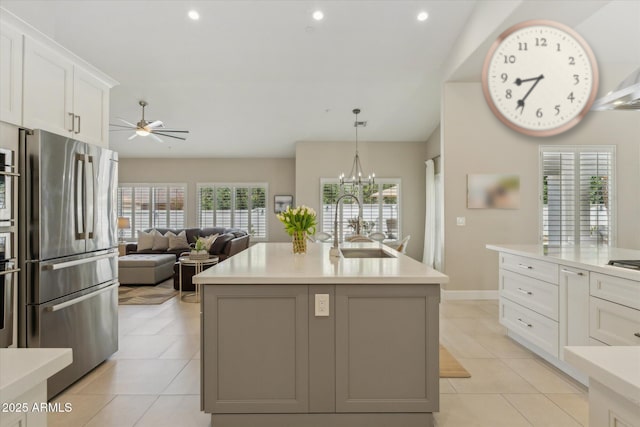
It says 8 h 36 min
